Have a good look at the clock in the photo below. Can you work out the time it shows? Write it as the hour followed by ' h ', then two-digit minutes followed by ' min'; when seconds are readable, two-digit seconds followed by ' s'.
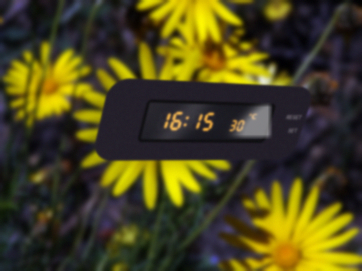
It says 16 h 15 min
